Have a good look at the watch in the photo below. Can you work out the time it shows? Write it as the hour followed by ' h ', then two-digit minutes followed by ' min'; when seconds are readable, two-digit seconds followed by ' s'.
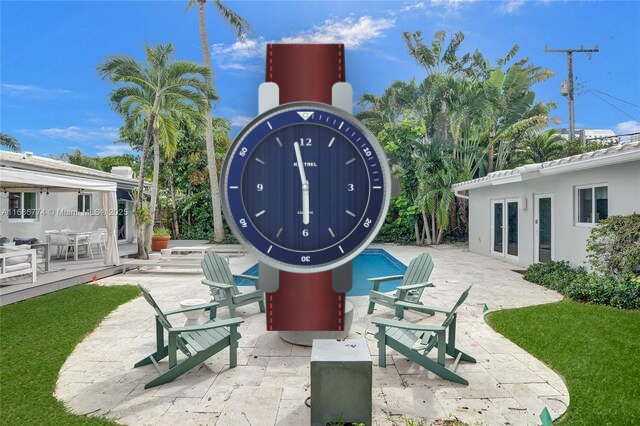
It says 5 h 58 min
